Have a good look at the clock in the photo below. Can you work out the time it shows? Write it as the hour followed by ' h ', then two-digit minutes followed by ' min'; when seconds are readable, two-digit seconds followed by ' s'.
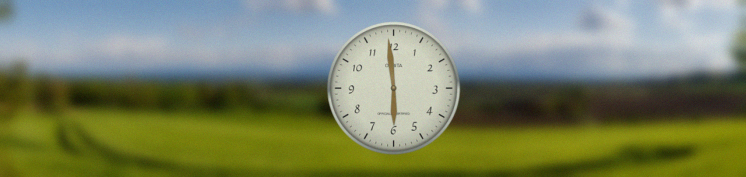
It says 5 h 59 min
